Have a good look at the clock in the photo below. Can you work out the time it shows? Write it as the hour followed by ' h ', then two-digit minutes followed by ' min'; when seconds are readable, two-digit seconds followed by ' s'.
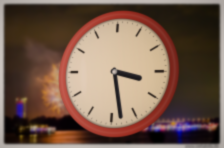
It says 3 h 28 min
